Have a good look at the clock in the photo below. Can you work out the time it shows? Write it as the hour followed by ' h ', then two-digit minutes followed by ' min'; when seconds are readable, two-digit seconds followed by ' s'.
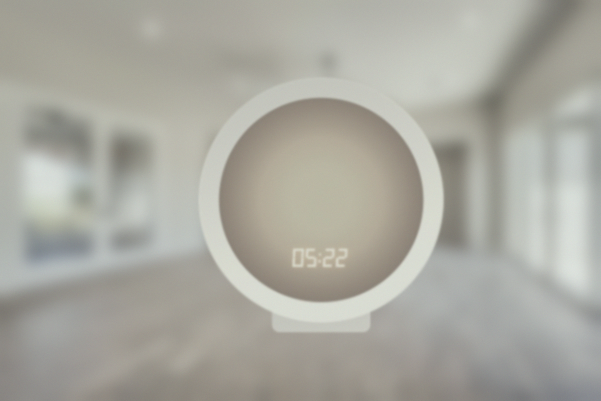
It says 5 h 22 min
